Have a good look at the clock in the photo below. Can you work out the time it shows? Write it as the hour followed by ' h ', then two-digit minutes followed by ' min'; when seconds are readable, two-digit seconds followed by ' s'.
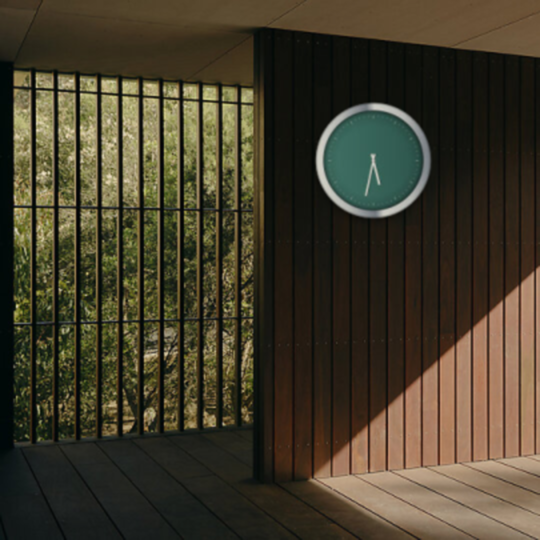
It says 5 h 32 min
